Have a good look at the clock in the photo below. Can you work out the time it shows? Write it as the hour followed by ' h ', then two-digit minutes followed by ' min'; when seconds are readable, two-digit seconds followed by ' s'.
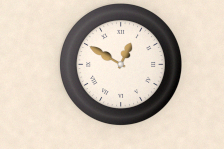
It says 12 h 50 min
